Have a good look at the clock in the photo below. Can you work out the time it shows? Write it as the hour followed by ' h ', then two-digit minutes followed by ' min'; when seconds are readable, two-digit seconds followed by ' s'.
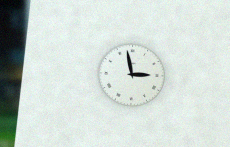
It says 2 h 58 min
